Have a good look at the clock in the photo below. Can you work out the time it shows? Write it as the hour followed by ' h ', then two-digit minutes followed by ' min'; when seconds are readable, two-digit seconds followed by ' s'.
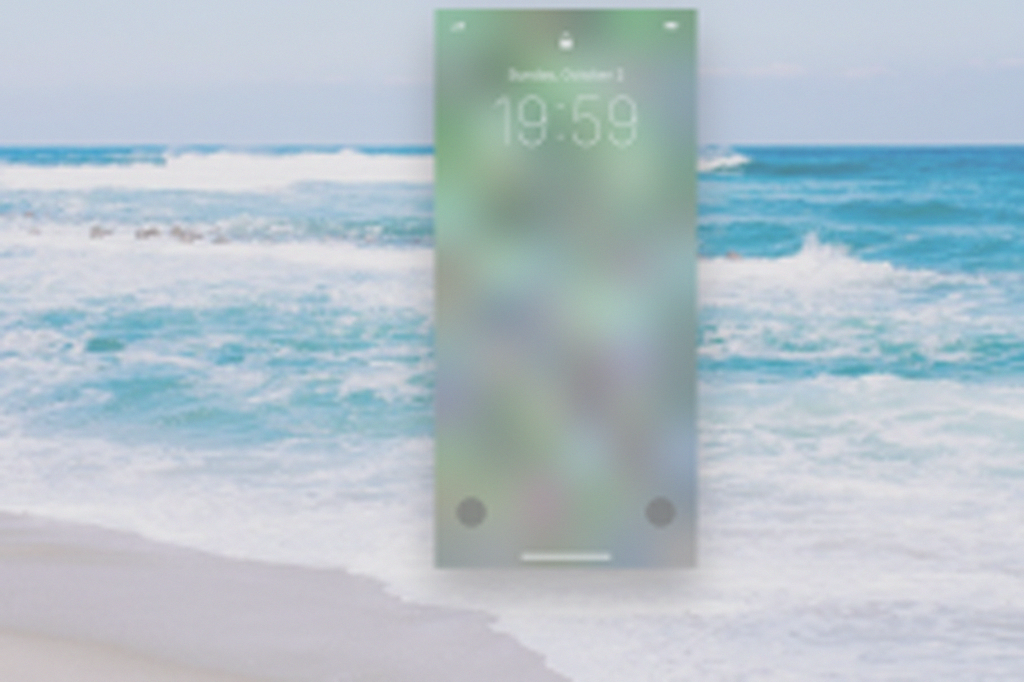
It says 19 h 59 min
